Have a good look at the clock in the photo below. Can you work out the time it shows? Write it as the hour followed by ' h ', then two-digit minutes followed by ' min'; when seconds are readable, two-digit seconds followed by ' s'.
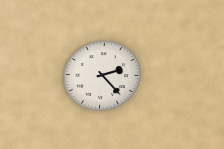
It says 2 h 23 min
